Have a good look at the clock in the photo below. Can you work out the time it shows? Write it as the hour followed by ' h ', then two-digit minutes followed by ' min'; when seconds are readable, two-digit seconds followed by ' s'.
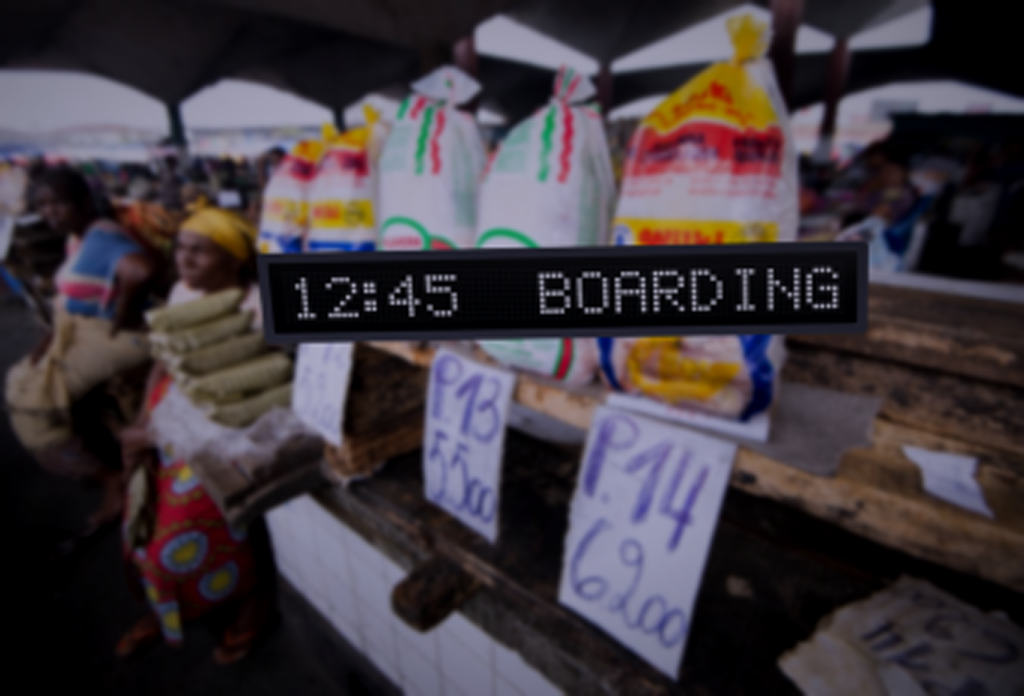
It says 12 h 45 min
